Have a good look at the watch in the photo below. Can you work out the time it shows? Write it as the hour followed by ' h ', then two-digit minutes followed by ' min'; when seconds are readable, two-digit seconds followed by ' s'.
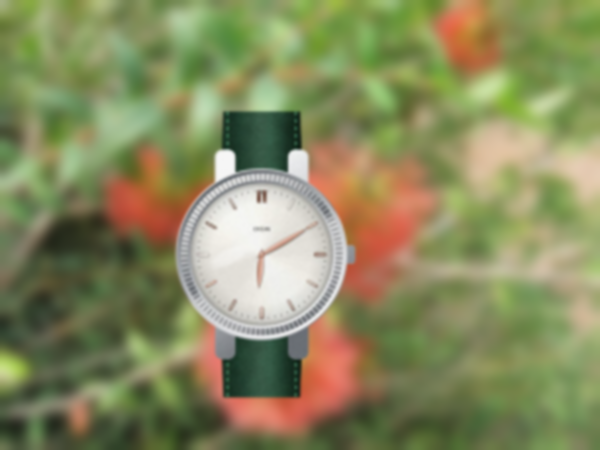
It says 6 h 10 min
